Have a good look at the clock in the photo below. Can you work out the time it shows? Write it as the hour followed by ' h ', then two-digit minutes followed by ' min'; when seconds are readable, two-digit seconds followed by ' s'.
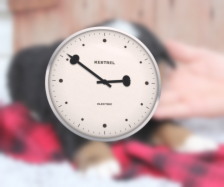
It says 2 h 51 min
